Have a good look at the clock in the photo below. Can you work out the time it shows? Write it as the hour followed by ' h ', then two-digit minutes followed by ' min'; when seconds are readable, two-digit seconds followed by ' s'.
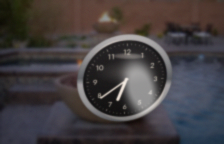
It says 6 h 39 min
